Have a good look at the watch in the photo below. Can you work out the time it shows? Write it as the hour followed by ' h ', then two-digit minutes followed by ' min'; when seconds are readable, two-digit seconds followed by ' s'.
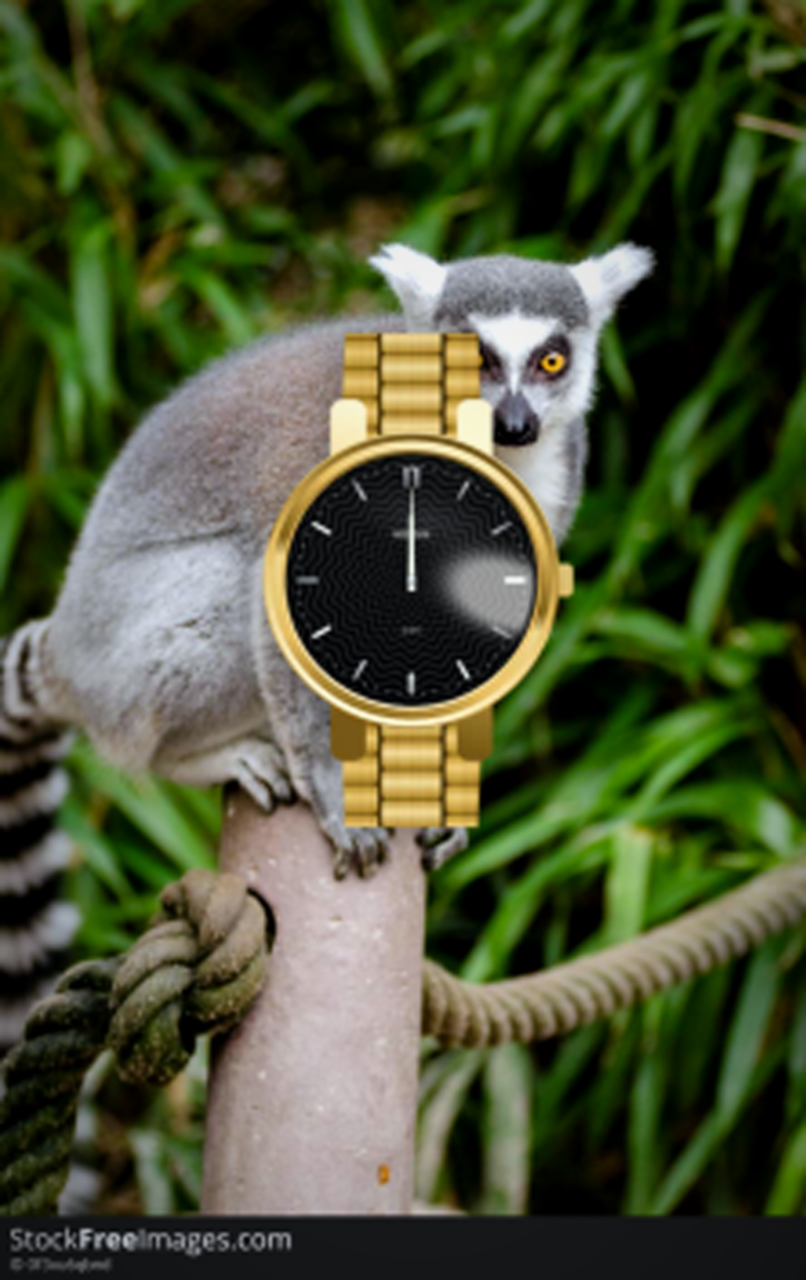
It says 12 h 00 min
